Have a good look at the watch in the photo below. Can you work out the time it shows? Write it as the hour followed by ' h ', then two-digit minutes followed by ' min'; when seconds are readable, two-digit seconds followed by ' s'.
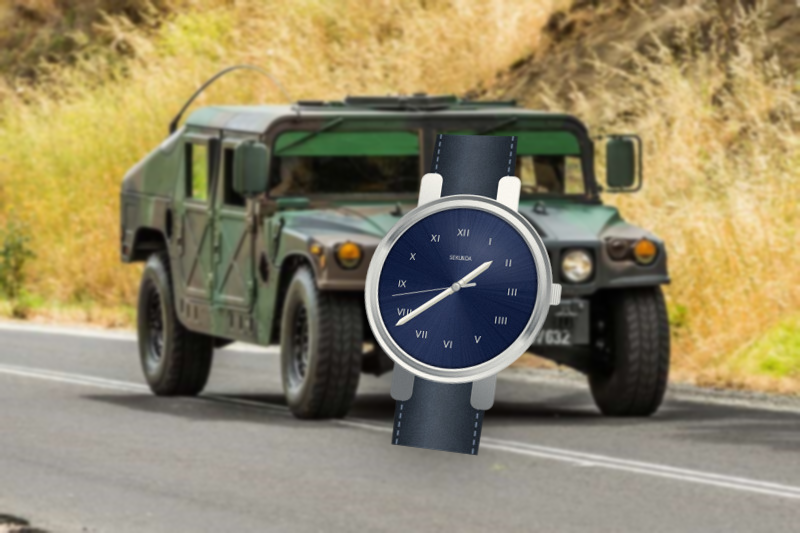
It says 1 h 38 min 43 s
